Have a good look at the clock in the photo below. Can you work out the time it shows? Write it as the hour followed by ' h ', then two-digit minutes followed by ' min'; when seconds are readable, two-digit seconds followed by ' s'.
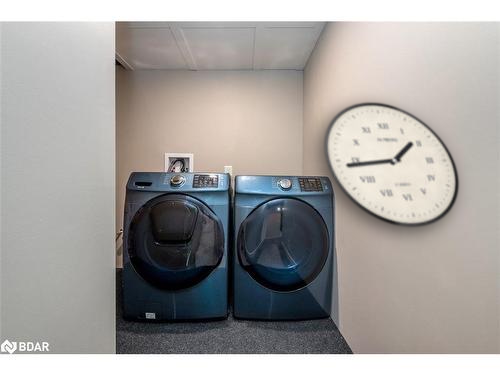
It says 1 h 44 min
